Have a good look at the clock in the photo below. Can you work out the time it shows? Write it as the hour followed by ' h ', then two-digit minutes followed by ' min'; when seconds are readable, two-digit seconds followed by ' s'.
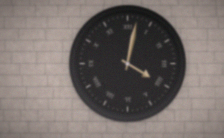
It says 4 h 02 min
